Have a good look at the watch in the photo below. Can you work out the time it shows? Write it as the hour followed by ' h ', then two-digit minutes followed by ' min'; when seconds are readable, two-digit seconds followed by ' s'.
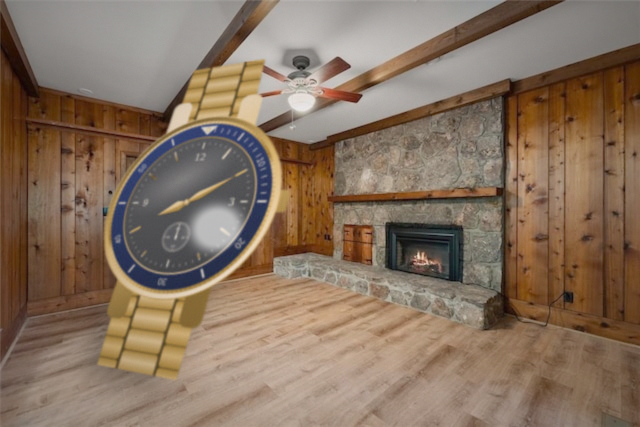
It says 8 h 10 min
